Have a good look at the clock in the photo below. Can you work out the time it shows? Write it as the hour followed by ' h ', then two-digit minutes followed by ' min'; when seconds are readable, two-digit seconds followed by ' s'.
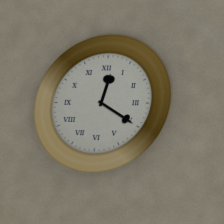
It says 12 h 20 min
